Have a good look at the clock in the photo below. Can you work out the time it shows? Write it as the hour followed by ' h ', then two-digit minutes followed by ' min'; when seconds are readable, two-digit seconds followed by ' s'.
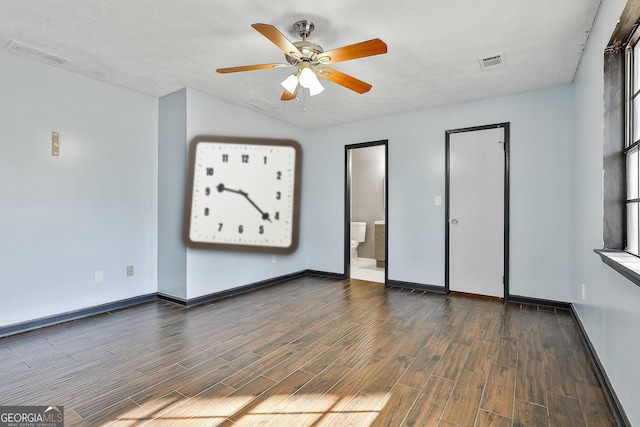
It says 9 h 22 min
